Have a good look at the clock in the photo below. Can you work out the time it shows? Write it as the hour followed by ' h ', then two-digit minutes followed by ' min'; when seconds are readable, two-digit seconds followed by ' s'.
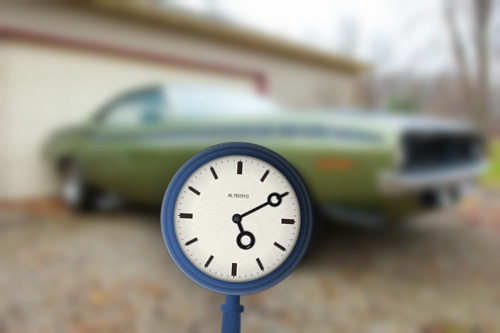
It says 5 h 10 min
